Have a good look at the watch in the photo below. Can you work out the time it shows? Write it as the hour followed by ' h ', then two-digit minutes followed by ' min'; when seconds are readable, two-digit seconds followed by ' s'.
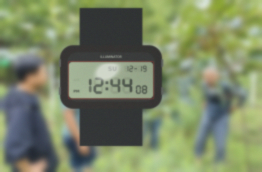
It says 12 h 44 min
